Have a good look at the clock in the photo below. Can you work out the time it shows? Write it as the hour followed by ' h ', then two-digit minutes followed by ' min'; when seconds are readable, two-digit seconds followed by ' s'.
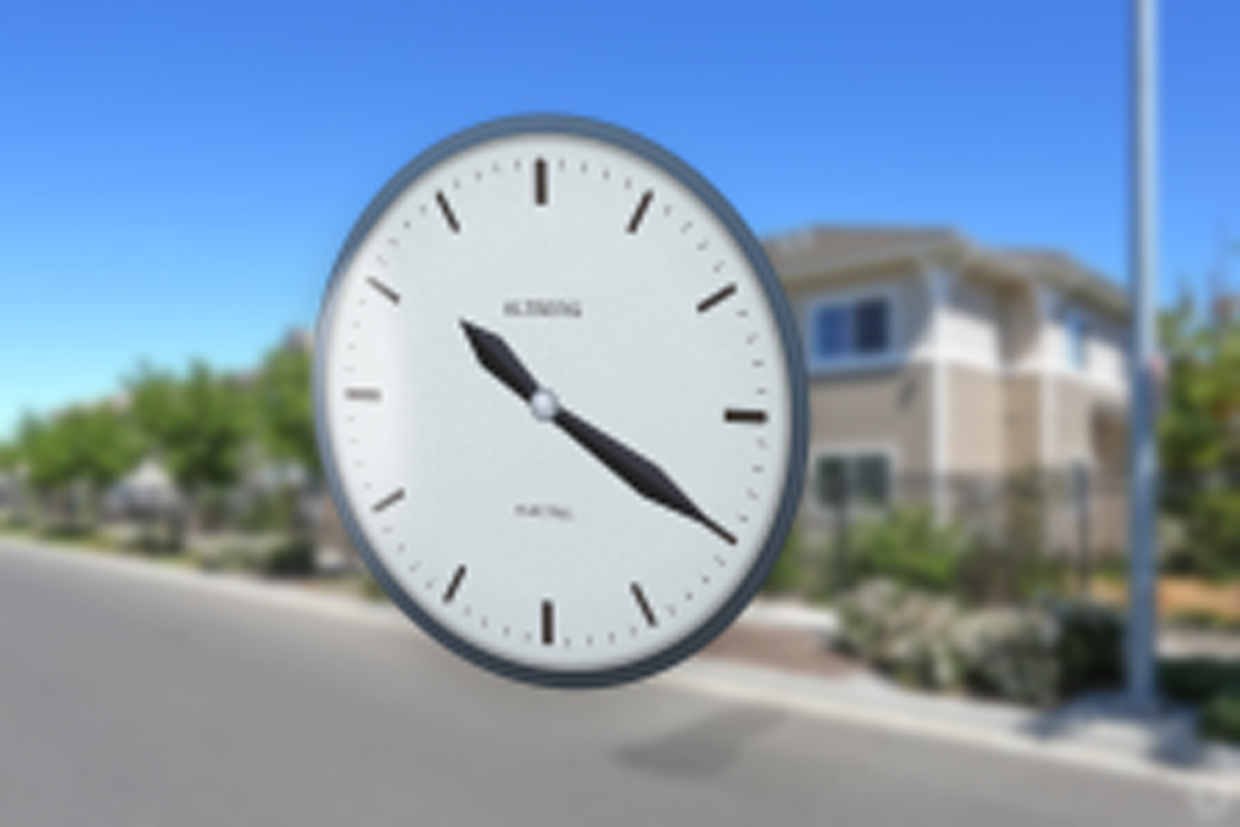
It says 10 h 20 min
